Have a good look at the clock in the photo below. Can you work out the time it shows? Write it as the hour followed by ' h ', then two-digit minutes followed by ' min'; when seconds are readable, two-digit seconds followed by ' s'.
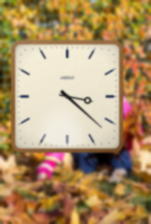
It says 3 h 22 min
